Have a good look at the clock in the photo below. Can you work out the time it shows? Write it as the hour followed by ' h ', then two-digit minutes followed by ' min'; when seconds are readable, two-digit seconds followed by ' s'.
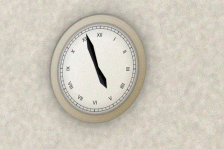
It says 4 h 56 min
